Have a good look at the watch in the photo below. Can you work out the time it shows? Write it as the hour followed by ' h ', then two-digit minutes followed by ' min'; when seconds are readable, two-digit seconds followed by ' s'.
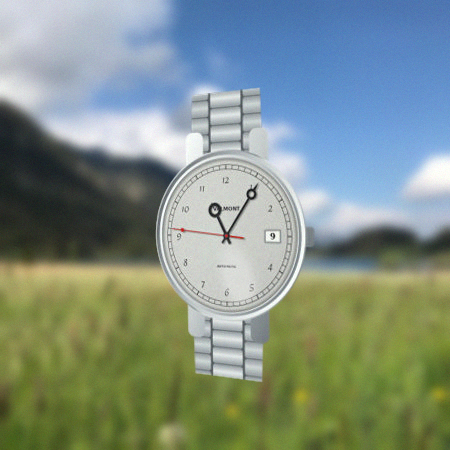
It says 11 h 05 min 46 s
